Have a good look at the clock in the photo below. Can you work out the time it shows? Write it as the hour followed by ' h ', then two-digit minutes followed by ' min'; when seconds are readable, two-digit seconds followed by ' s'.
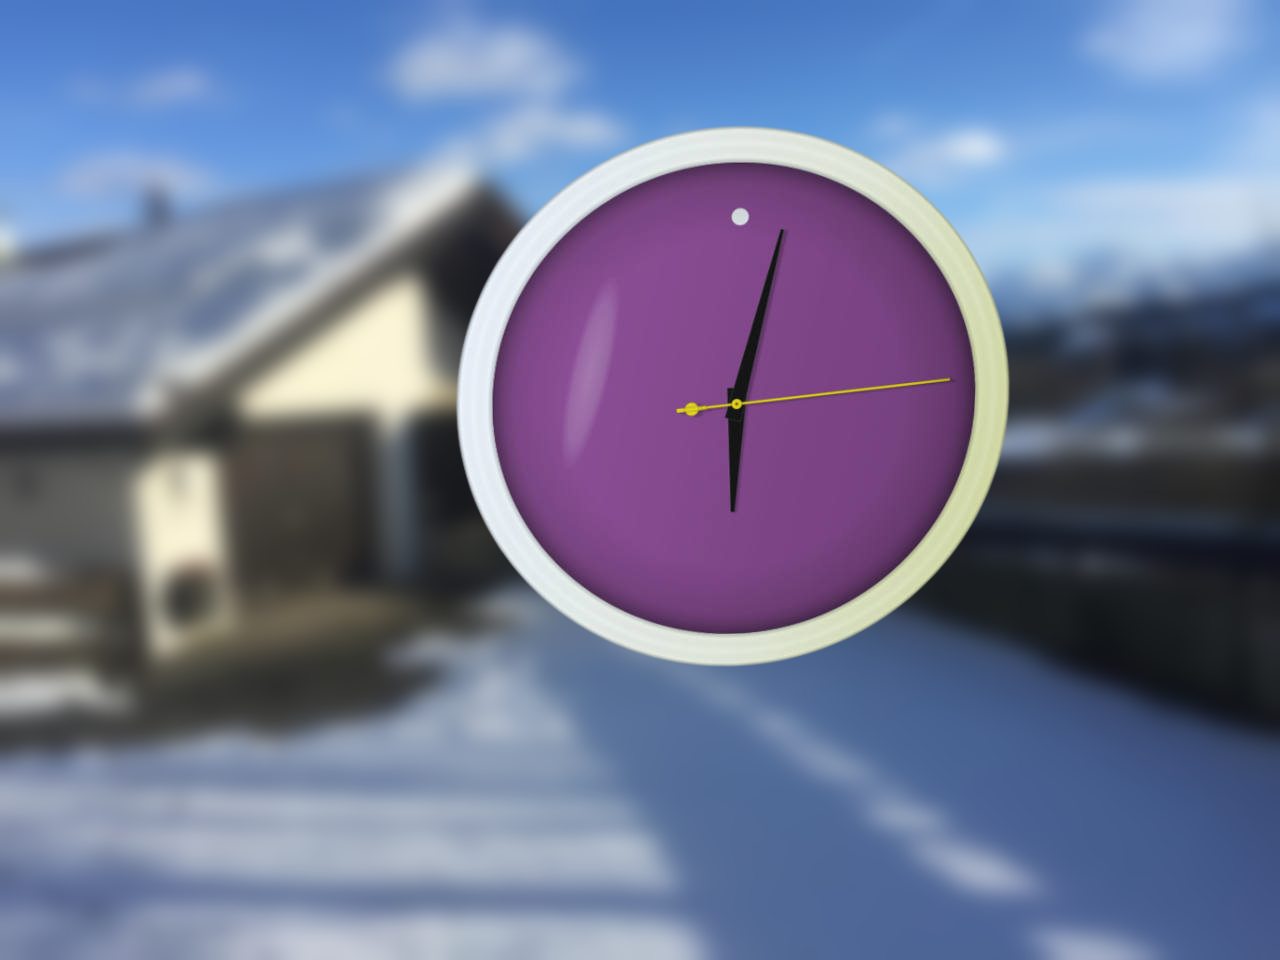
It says 6 h 02 min 14 s
